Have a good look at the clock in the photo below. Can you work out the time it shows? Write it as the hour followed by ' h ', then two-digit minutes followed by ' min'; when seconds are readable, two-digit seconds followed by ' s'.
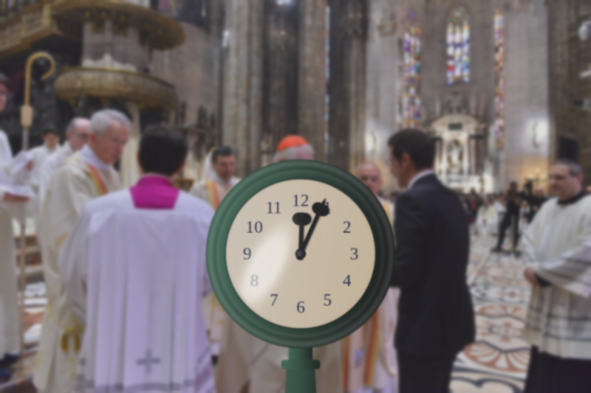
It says 12 h 04 min
